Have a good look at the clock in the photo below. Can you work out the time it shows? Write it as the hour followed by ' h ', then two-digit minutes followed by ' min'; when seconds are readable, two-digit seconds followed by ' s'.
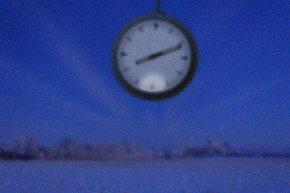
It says 8 h 11 min
